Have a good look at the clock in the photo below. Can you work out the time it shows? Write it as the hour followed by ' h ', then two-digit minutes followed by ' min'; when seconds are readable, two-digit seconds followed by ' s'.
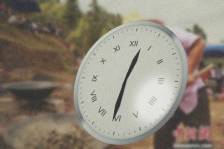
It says 12 h 31 min
